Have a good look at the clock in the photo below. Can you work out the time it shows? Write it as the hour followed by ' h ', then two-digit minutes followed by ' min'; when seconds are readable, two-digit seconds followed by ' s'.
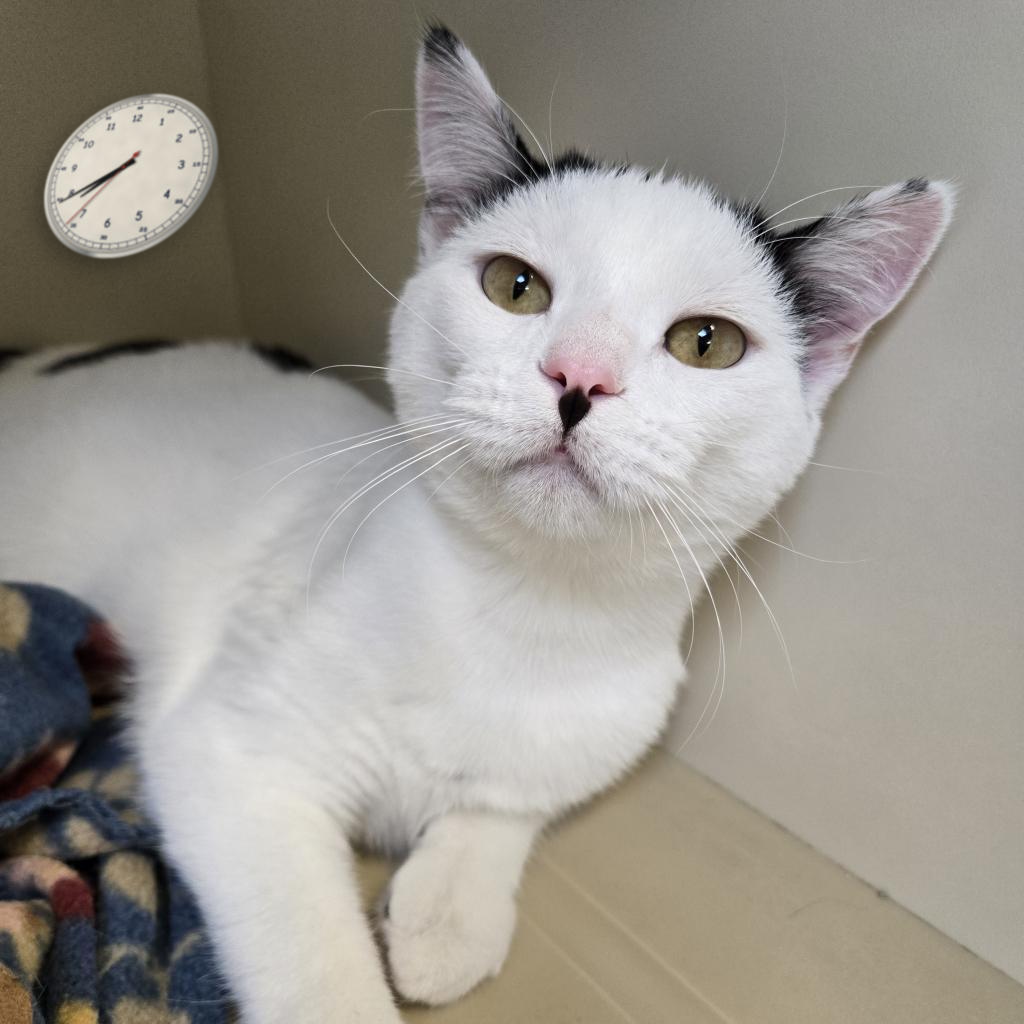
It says 7 h 39 min 36 s
